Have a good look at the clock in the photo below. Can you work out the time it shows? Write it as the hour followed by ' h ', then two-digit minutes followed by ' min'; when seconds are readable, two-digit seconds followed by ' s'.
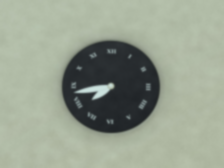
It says 7 h 43 min
